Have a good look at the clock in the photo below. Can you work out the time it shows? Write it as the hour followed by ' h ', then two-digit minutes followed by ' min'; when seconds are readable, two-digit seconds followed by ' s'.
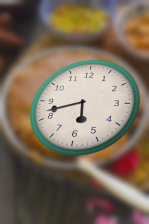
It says 5 h 42 min
